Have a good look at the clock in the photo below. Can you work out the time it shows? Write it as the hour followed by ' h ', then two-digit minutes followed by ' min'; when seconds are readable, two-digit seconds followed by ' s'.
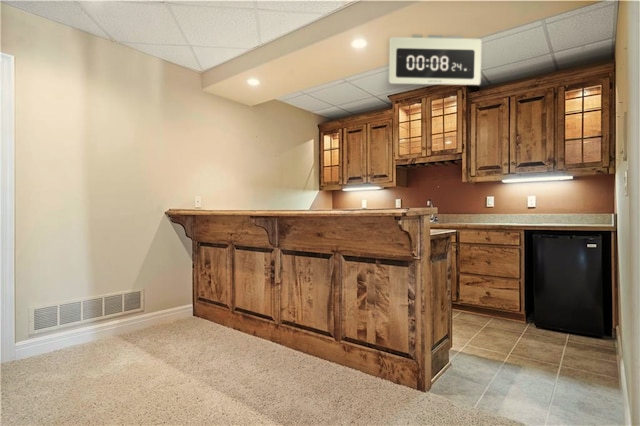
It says 0 h 08 min
